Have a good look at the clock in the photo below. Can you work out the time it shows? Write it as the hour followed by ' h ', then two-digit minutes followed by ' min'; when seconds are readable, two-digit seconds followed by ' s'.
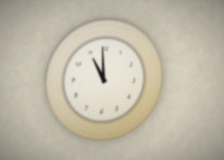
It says 10 h 59 min
